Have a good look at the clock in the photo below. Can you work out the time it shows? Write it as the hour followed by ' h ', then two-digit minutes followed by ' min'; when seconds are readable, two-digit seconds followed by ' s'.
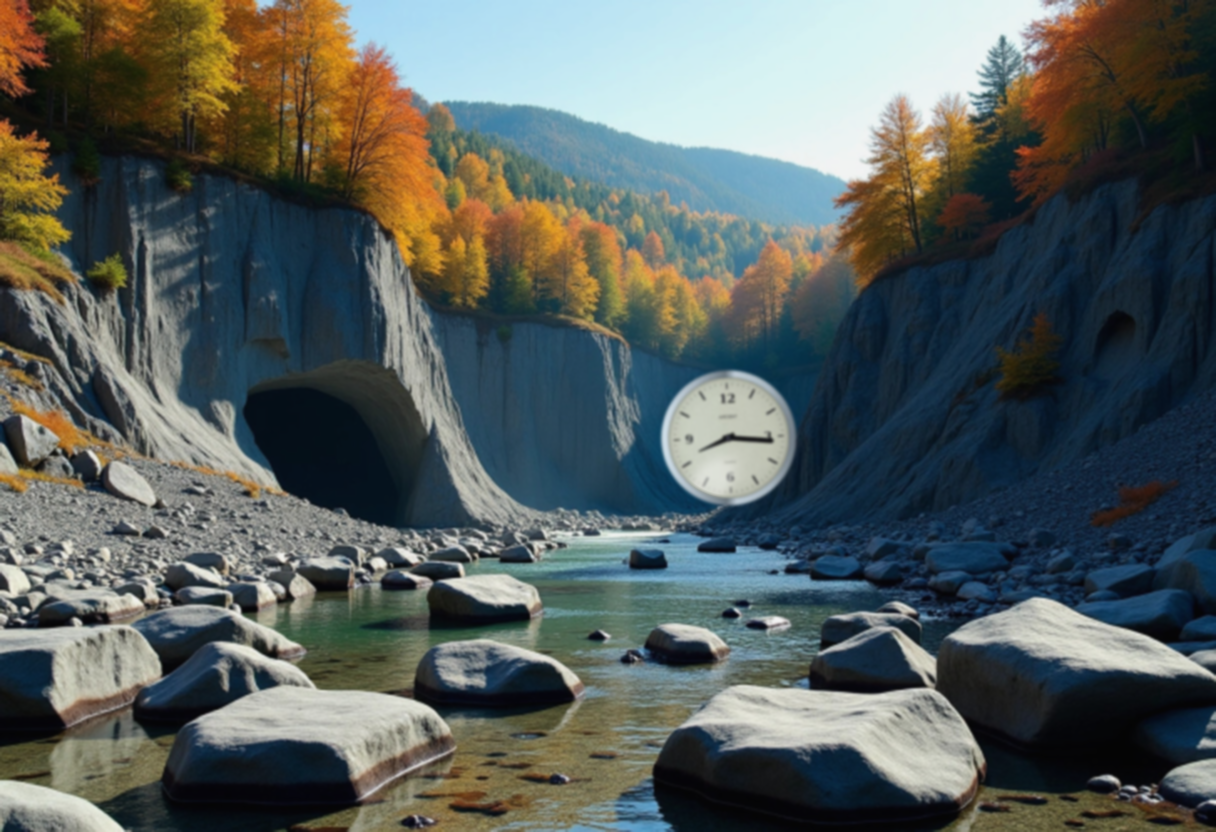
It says 8 h 16 min
